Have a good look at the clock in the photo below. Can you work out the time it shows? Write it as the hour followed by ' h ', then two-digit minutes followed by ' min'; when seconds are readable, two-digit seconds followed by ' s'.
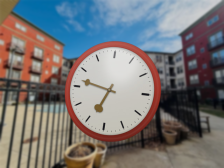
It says 6 h 47 min
